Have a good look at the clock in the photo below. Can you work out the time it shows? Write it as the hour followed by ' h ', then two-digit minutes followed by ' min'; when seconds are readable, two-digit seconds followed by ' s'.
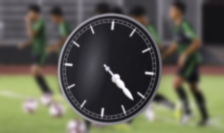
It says 4 h 22 min
